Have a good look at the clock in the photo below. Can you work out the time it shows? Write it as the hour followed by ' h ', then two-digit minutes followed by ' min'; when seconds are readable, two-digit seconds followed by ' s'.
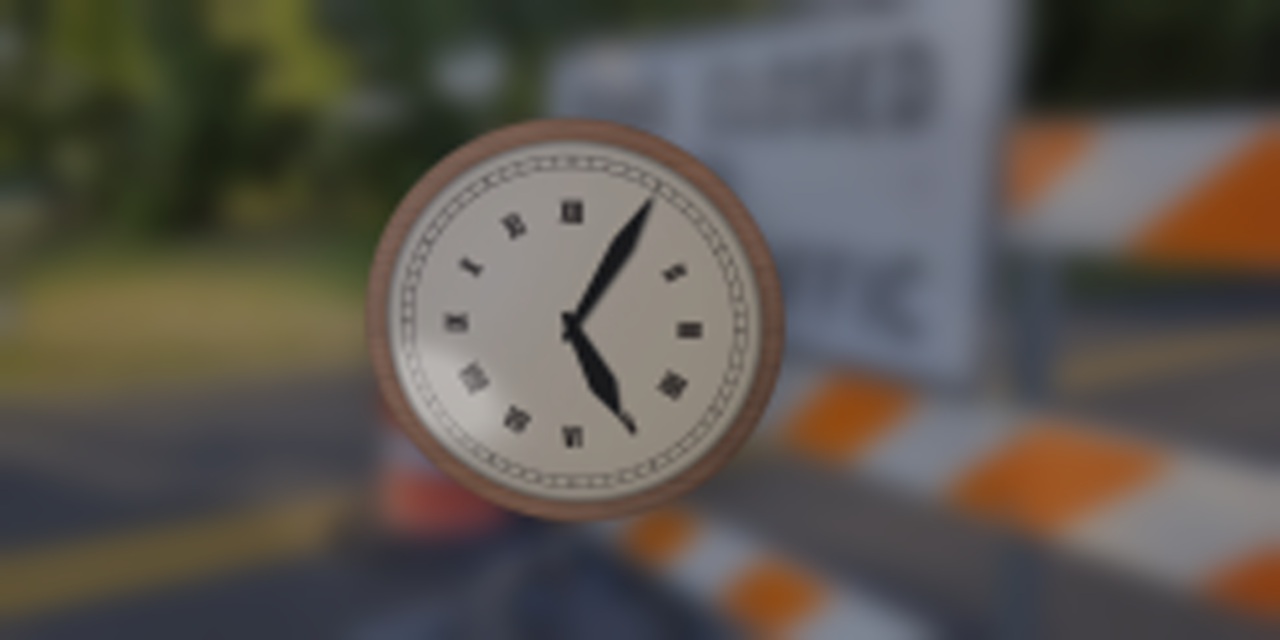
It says 5 h 05 min
